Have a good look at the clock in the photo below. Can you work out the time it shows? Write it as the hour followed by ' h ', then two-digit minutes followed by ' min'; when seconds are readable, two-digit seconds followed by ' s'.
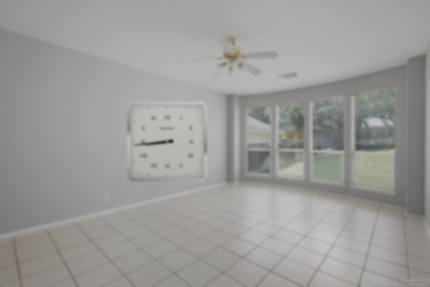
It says 8 h 44 min
